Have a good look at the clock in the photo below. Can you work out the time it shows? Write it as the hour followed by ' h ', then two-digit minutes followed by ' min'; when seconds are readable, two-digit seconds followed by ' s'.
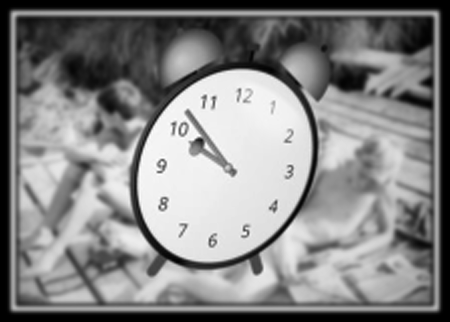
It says 9 h 52 min
